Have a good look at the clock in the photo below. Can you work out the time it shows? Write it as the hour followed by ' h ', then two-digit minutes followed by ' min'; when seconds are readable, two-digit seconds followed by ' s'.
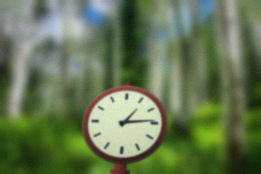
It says 1 h 14 min
